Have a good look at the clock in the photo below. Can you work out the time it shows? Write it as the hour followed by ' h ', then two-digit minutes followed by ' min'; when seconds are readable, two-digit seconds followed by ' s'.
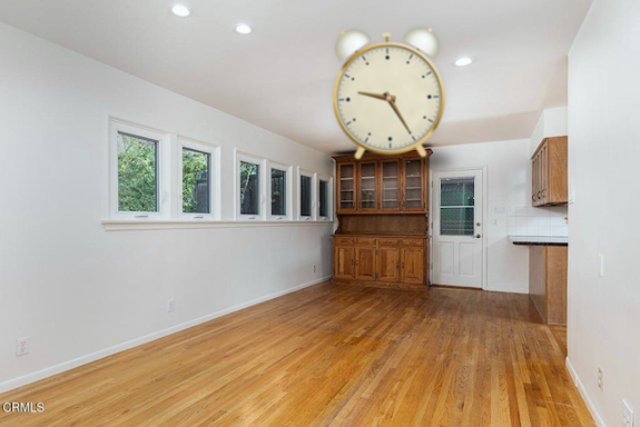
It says 9 h 25 min
